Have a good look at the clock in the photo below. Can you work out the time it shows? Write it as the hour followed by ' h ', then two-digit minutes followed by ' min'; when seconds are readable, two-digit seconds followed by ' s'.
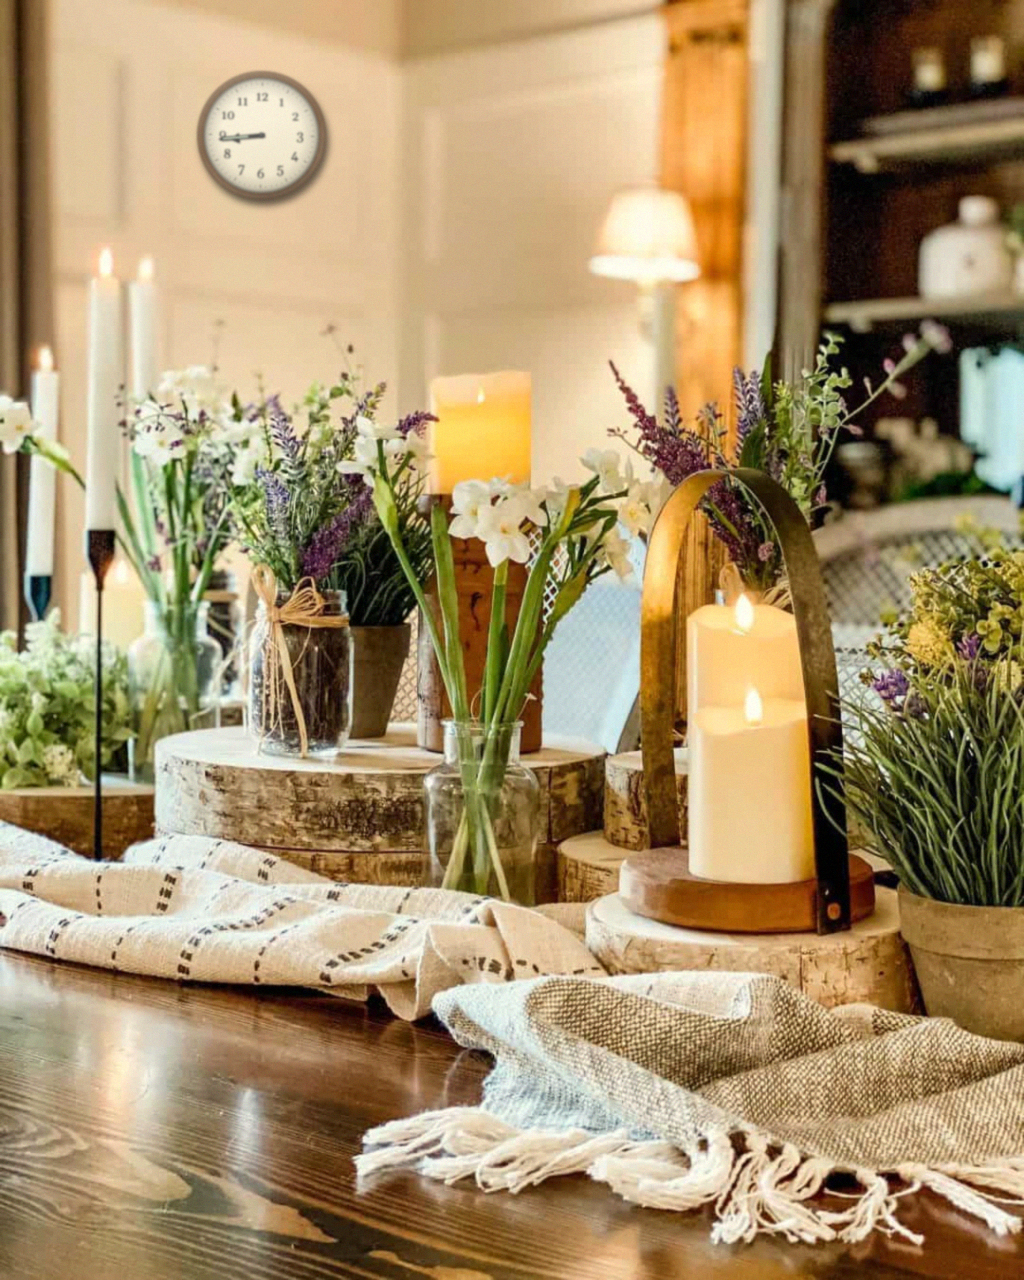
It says 8 h 44 min
